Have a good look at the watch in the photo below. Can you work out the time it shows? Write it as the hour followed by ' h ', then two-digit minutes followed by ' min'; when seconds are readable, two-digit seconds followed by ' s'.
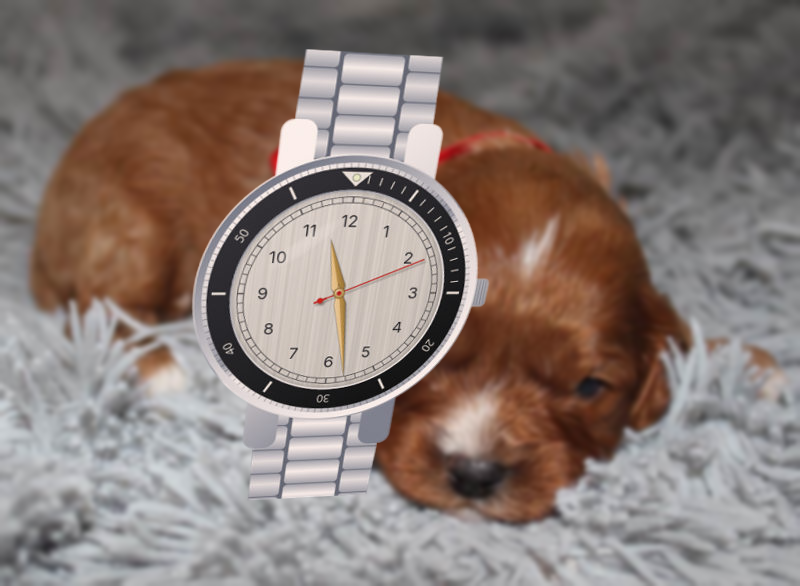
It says 11 h 28 min 11 s
